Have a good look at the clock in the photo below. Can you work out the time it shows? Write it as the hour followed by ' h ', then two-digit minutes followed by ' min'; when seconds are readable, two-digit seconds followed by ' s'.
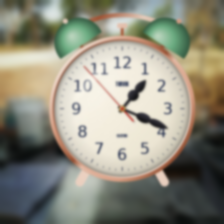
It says 1 h 18 min 53 s
